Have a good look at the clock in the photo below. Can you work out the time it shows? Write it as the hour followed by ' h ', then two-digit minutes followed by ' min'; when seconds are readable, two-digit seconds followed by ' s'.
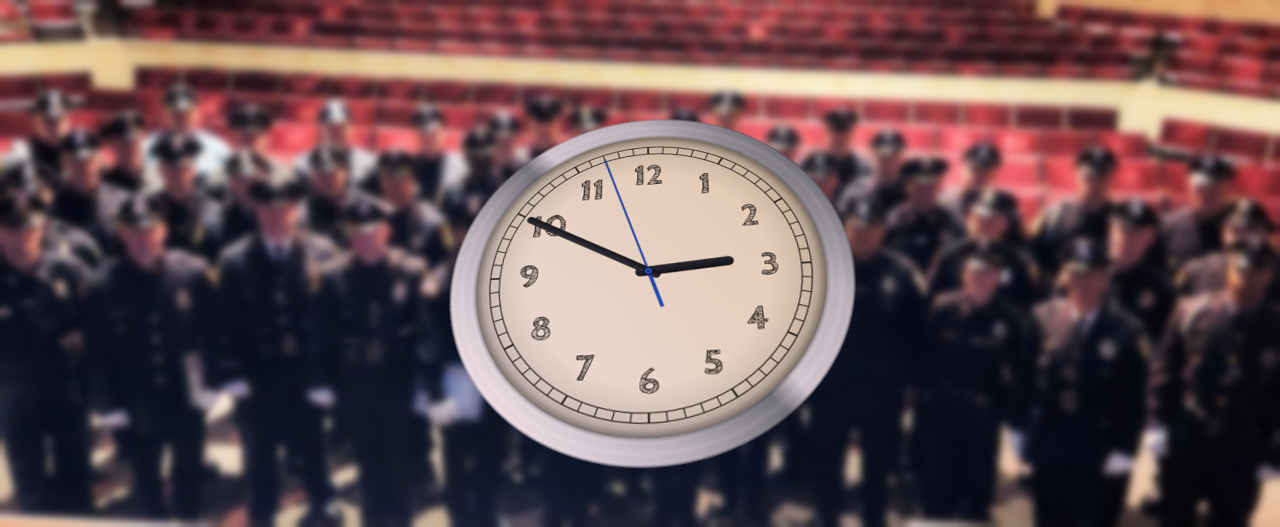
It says 2 h 49 min 57 s
